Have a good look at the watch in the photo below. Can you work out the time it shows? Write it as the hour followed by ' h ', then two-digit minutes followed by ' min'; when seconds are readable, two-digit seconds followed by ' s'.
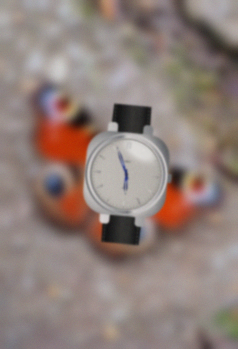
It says 5 h 56 min
